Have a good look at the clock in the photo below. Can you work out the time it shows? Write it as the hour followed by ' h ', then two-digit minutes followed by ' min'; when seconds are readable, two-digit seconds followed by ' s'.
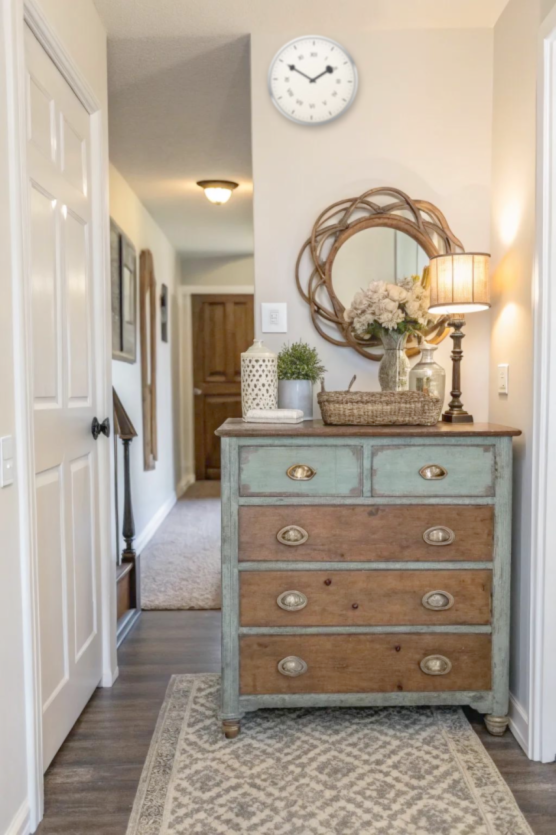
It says 1 h 50 min
